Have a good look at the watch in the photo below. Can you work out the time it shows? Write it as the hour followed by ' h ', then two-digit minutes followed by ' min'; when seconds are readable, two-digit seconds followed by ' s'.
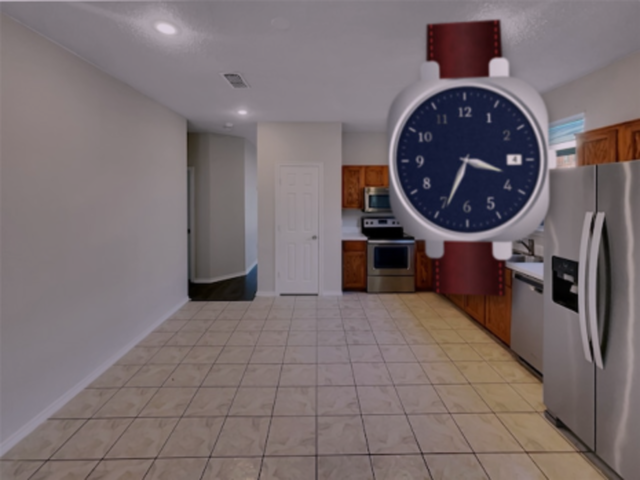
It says 3 h 34 min
